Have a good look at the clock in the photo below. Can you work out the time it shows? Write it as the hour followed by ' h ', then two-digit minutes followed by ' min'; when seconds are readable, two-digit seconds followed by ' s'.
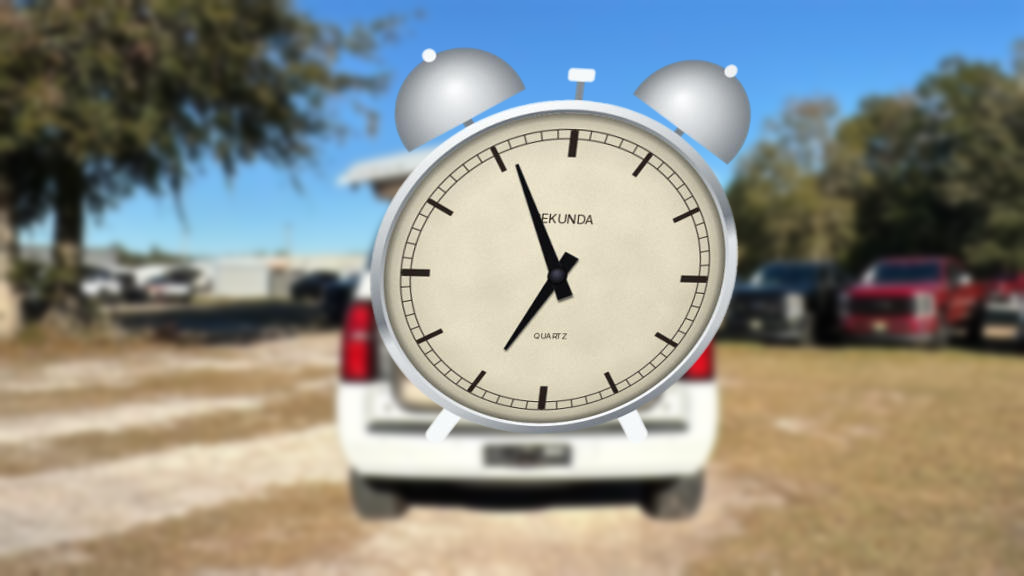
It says 6 h 56 min
